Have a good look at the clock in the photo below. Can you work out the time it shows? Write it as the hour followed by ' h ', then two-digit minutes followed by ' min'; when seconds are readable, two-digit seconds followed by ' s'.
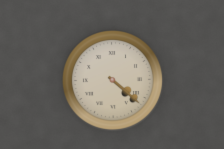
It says 4 h 22 min
